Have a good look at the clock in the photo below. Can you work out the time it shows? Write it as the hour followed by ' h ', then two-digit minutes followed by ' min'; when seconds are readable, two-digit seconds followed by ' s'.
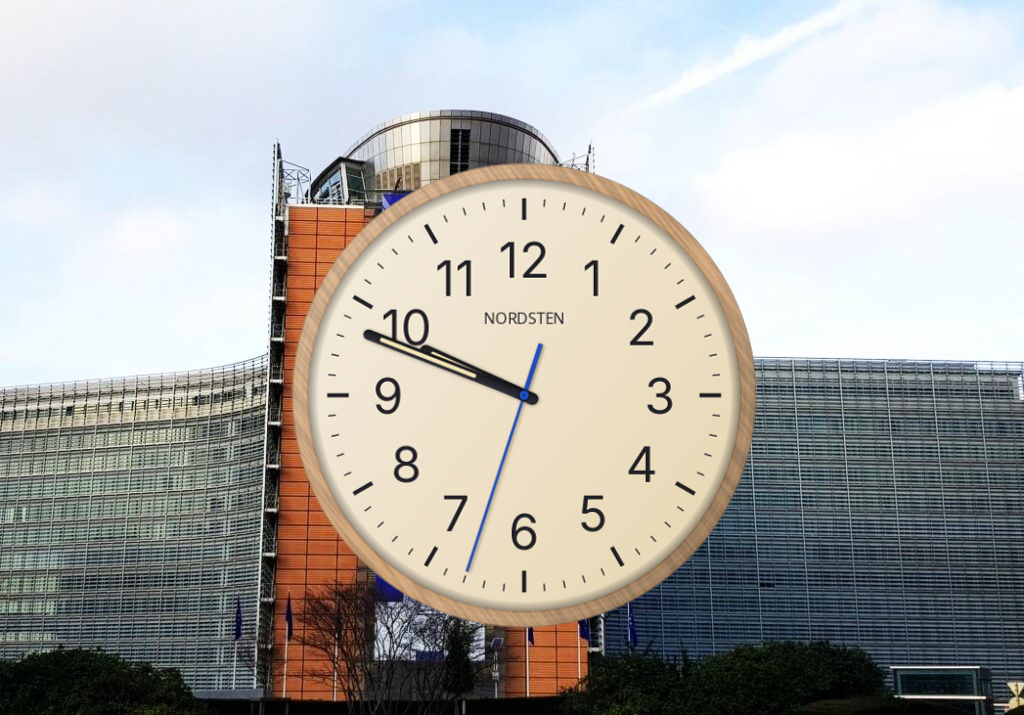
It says 9 h 48 min 33 s
